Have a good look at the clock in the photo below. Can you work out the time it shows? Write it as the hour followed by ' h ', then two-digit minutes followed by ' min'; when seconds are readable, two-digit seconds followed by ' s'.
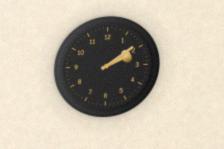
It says 2 h 09 min
